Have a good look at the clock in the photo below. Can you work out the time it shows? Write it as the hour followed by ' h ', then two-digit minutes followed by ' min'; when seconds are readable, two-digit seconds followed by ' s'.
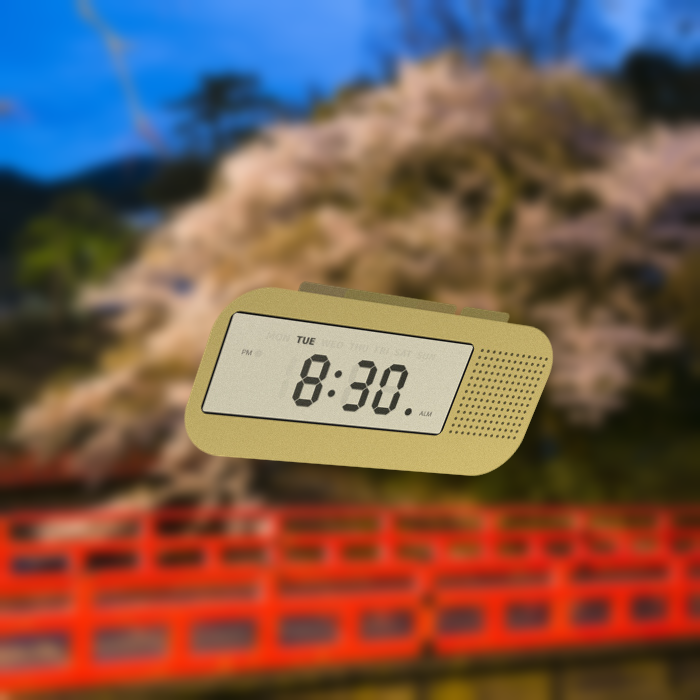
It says 8 h 30 min
